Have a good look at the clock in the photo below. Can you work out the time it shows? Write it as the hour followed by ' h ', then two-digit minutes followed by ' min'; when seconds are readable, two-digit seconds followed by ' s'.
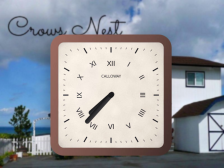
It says 7 h 37 min
